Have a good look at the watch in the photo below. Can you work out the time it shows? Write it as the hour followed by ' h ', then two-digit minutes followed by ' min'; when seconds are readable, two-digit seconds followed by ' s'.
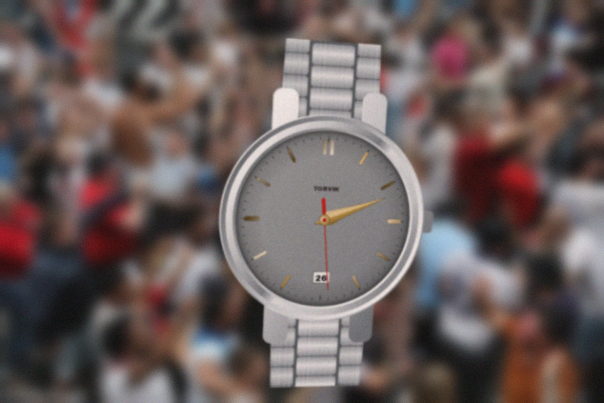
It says 2 h 11 min 29 s
